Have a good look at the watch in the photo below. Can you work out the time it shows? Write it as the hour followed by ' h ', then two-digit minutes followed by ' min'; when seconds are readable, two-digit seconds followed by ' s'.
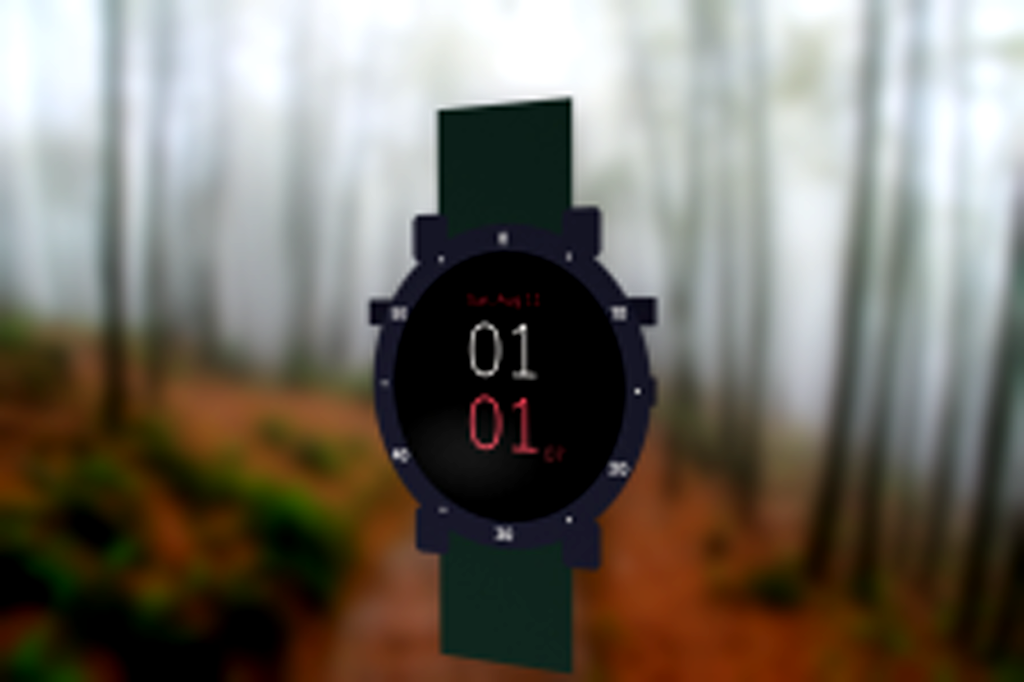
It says 1 h 01 min
